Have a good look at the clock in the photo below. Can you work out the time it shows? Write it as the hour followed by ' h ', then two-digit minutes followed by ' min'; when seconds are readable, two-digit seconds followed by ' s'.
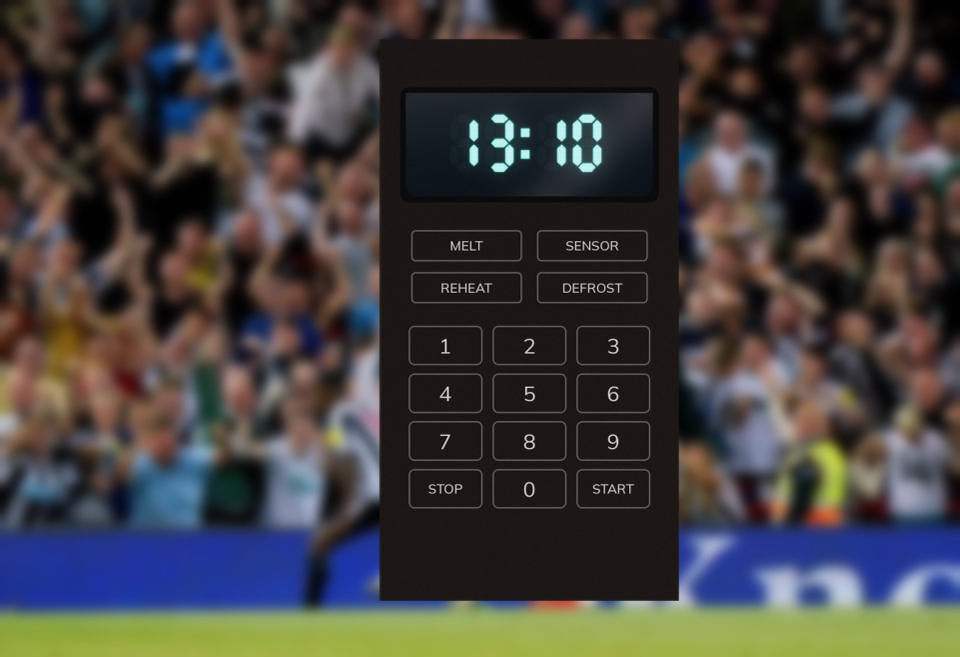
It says 13 h 10 min
